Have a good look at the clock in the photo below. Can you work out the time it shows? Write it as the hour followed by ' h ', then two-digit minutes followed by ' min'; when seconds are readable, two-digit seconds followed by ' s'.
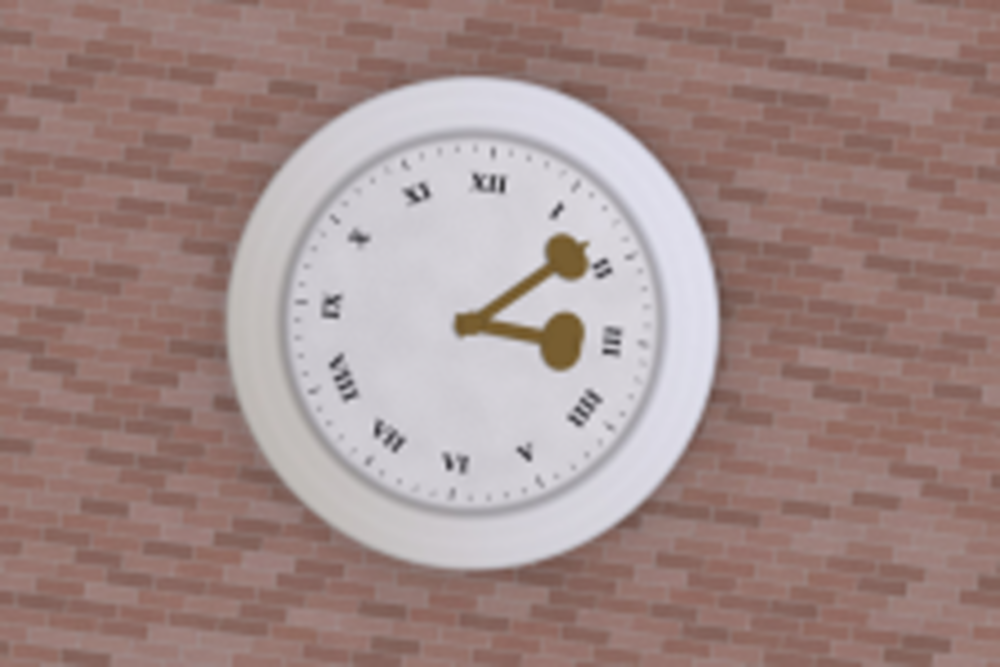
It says 3 h 08 min
